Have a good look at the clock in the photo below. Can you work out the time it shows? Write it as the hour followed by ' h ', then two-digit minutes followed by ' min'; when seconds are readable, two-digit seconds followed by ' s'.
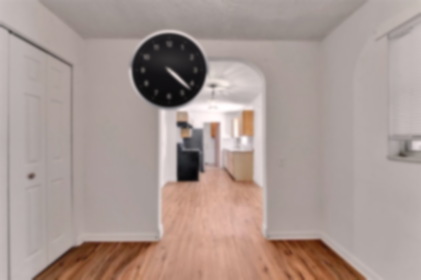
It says 4 h 22 min
